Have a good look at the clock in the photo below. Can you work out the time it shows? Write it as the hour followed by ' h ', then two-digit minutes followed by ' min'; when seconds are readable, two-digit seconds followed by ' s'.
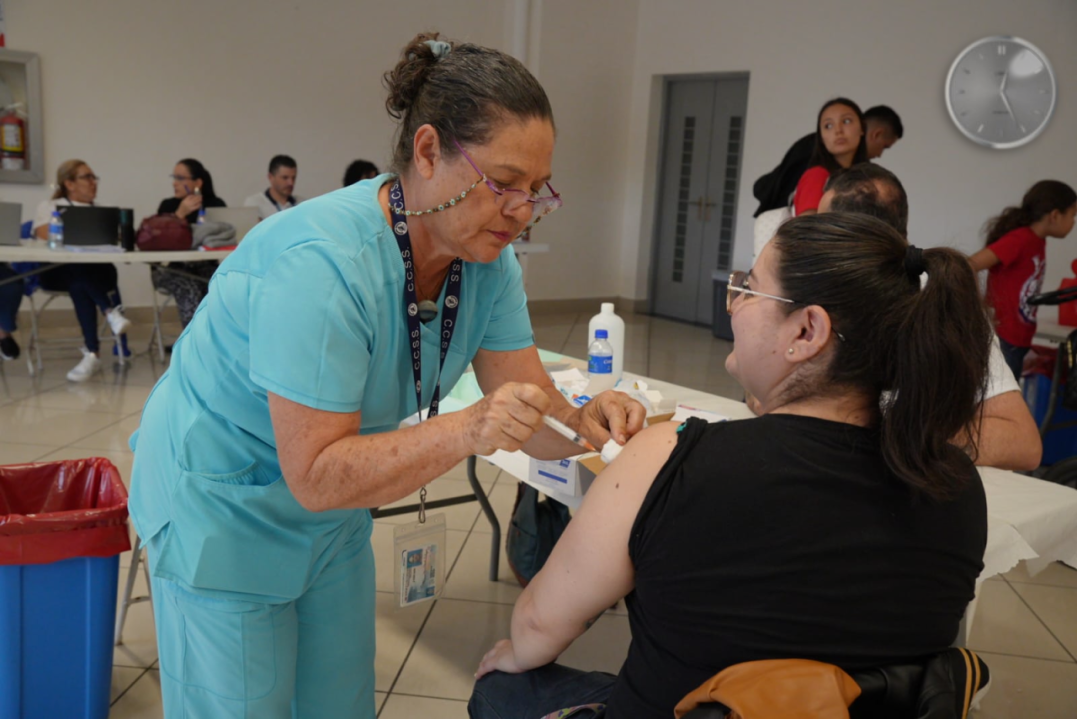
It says 12 h 26 min
